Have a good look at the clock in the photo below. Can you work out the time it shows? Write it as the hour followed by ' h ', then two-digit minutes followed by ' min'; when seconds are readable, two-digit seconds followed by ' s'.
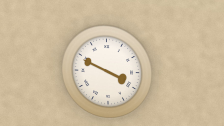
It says 3 h 49 min
